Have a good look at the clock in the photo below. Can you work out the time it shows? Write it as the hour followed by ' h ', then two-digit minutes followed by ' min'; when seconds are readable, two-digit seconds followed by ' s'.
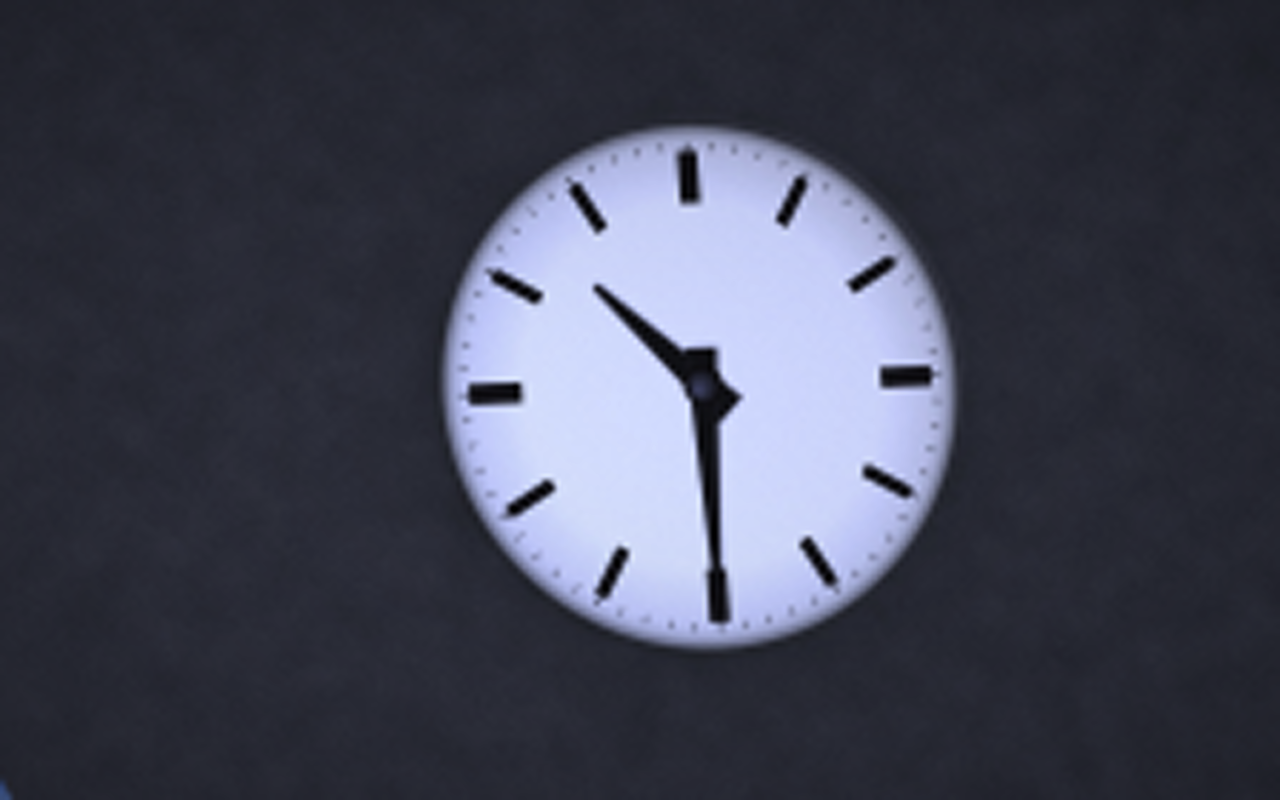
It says 10 h 30 min
